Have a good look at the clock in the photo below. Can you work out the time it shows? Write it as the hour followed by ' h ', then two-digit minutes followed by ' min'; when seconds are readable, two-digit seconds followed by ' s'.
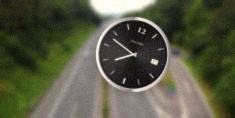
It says 7 h 48 min
